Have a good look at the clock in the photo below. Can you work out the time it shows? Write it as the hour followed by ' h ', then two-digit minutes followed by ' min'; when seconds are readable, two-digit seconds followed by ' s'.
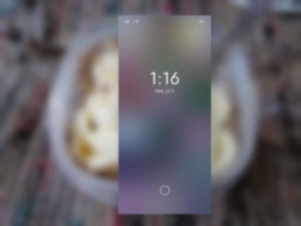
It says 1 h 16 min
